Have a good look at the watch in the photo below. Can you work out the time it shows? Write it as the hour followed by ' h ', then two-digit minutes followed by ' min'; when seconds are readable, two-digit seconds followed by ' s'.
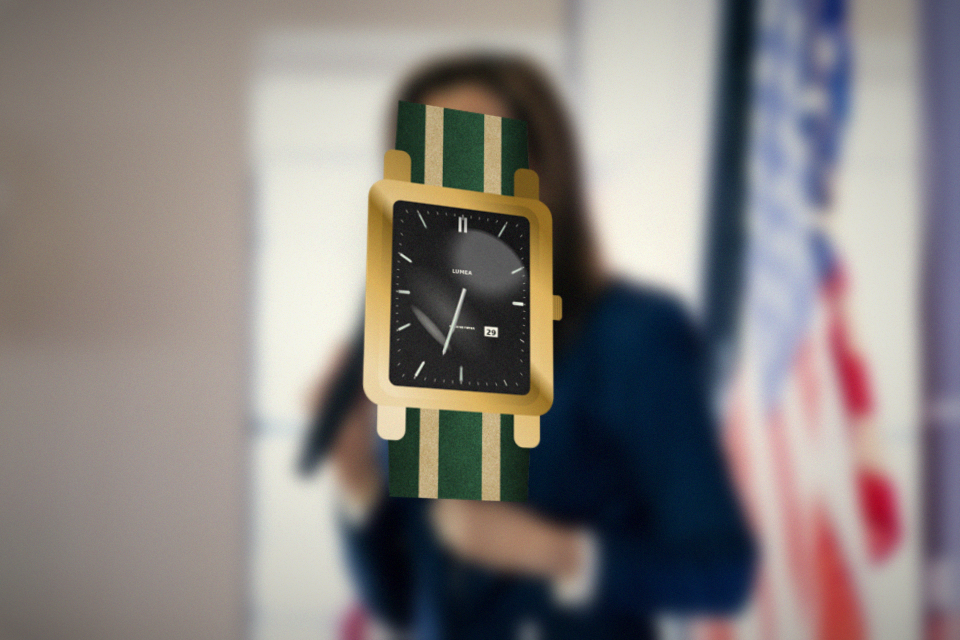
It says 6 h 33 min
